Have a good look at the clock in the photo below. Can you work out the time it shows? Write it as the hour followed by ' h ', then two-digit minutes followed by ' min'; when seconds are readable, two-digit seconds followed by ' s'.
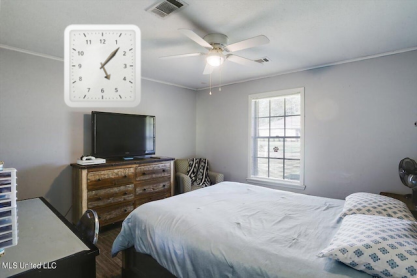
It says 5 h 07 min
